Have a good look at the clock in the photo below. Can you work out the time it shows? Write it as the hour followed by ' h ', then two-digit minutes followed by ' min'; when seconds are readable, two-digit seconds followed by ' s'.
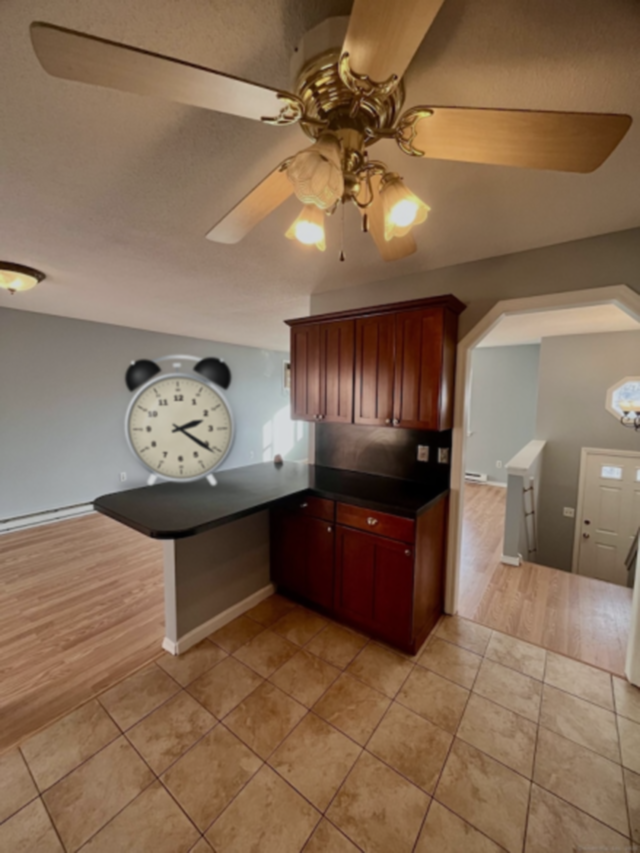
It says 2 h 21 min
